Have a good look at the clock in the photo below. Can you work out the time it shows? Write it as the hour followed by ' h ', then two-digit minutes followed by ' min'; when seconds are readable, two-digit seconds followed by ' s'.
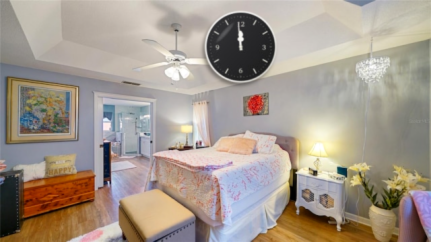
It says 11 h 59 min
